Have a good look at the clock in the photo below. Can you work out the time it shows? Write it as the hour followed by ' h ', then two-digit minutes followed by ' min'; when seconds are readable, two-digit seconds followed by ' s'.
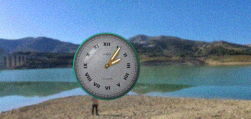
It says 2 h 06 min
